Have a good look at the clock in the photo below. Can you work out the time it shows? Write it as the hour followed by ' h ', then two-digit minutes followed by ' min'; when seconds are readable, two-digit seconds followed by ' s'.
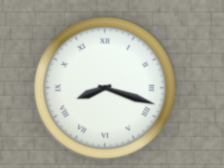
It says 8 h 18 min
